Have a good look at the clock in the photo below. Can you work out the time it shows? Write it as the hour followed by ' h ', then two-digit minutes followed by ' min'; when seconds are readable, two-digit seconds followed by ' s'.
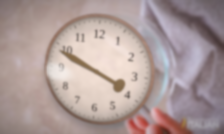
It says 3 h 49 min
